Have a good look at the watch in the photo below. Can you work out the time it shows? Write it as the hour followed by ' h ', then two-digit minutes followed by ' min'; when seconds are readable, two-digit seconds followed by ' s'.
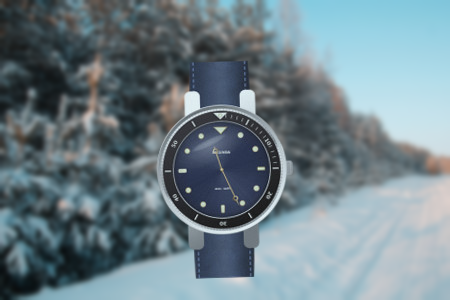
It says 11 h 26 min
